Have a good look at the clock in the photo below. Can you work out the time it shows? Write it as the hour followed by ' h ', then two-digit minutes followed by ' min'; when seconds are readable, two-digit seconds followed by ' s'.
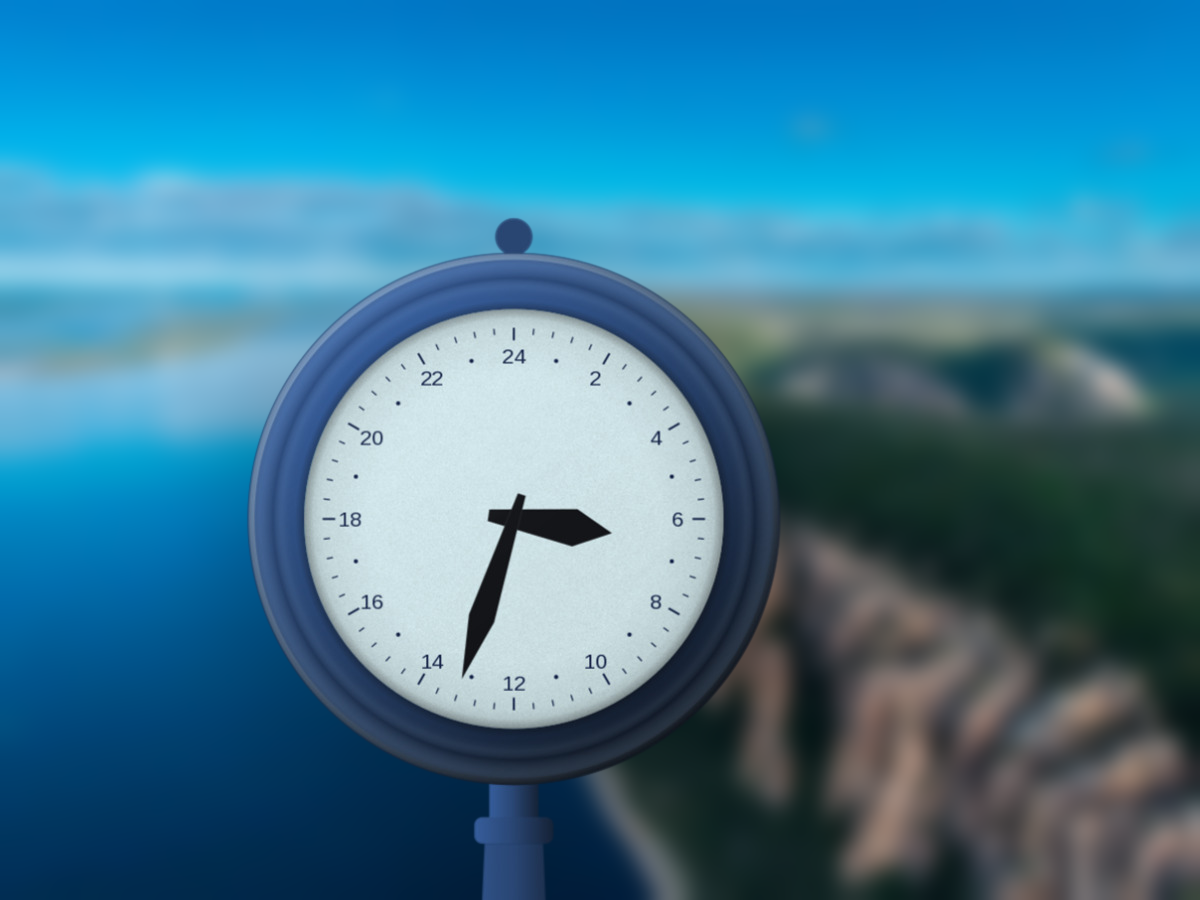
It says 6 h 33 min
